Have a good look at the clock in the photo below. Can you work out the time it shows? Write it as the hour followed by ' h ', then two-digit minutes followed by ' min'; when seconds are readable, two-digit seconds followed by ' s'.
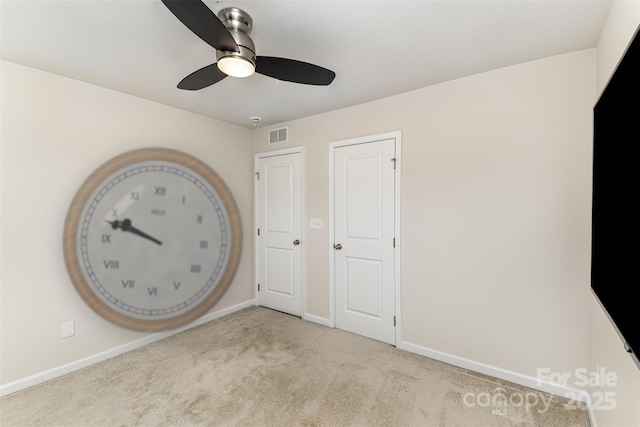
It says 9 h 48 min
